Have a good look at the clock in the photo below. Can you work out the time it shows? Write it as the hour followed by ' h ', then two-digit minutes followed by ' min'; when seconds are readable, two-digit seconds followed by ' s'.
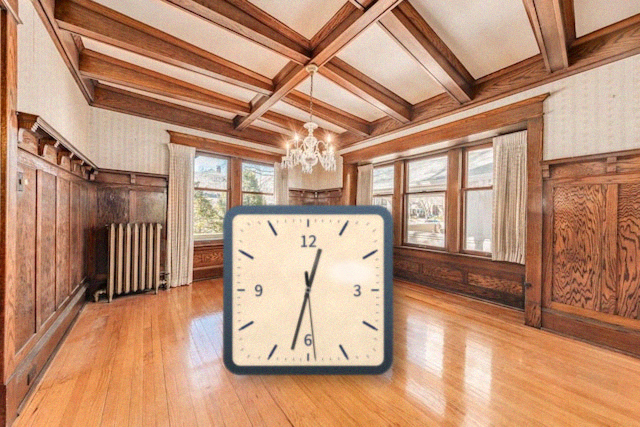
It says 12 h 32 min 29 s
